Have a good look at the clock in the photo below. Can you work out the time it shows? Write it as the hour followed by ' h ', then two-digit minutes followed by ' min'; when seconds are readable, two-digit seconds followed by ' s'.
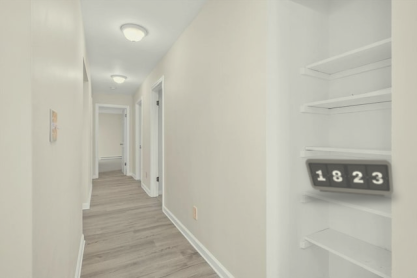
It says 18 h 23 min
